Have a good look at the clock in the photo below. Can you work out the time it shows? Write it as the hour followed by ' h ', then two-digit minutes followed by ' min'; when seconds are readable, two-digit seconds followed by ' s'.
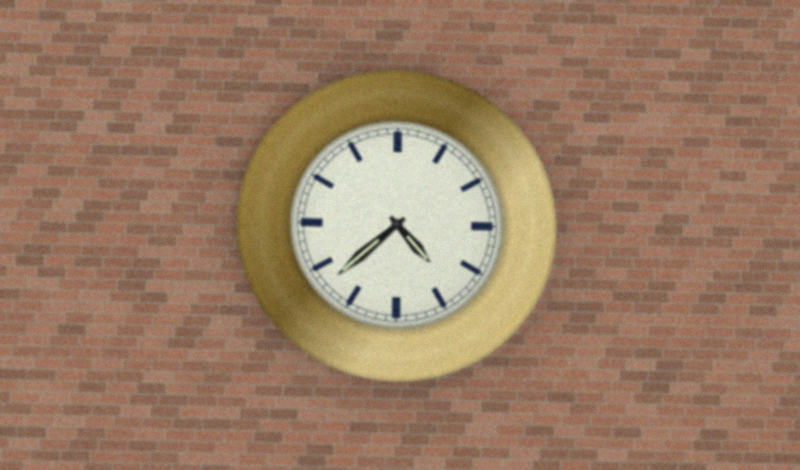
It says 4 h 38 min
